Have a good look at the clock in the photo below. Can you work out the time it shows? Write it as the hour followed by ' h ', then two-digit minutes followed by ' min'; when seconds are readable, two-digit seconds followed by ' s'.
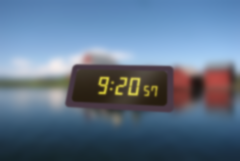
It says 9 h 20 min
